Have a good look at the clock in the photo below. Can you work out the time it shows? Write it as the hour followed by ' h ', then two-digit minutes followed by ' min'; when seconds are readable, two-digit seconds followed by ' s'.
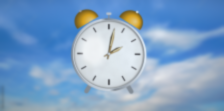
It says 2 h 02 min
